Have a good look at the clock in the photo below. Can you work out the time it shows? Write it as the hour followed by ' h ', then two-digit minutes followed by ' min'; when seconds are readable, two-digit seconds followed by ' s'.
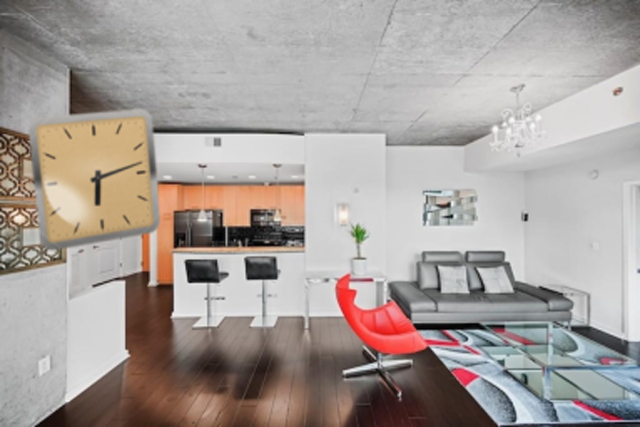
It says 6 h 13 min
